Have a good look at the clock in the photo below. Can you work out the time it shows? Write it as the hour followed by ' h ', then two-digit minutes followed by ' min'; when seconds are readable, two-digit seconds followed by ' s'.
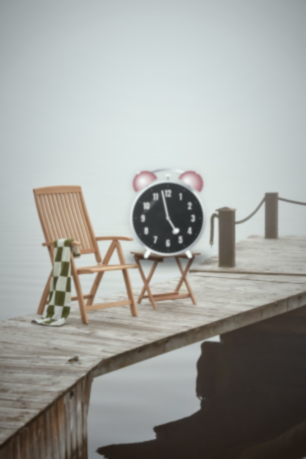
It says 4 h 58 min
